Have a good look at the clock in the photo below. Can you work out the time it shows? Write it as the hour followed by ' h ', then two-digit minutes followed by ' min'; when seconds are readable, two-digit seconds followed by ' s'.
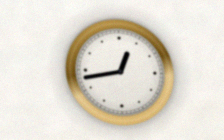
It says 12 h 43 min
